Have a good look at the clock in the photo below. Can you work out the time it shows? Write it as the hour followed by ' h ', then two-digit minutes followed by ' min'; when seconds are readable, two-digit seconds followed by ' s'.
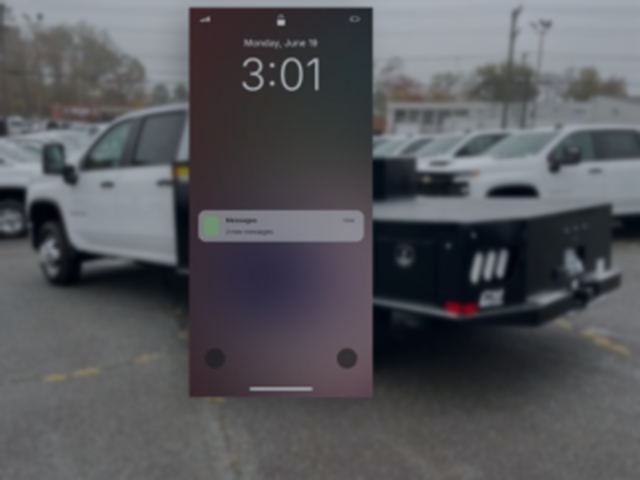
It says 3 h 01 min
